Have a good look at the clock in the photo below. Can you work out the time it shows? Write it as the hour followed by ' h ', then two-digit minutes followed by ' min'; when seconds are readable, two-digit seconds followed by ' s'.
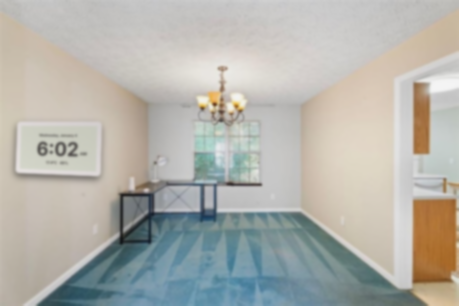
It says 6 h 02 min
